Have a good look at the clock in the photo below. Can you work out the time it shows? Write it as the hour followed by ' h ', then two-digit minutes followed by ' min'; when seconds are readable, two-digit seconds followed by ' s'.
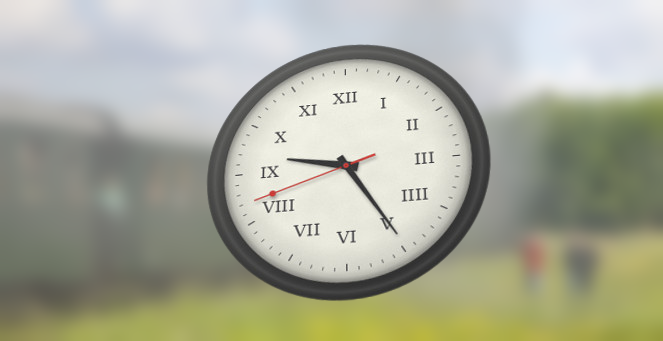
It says 9 h 24 min 42 s
